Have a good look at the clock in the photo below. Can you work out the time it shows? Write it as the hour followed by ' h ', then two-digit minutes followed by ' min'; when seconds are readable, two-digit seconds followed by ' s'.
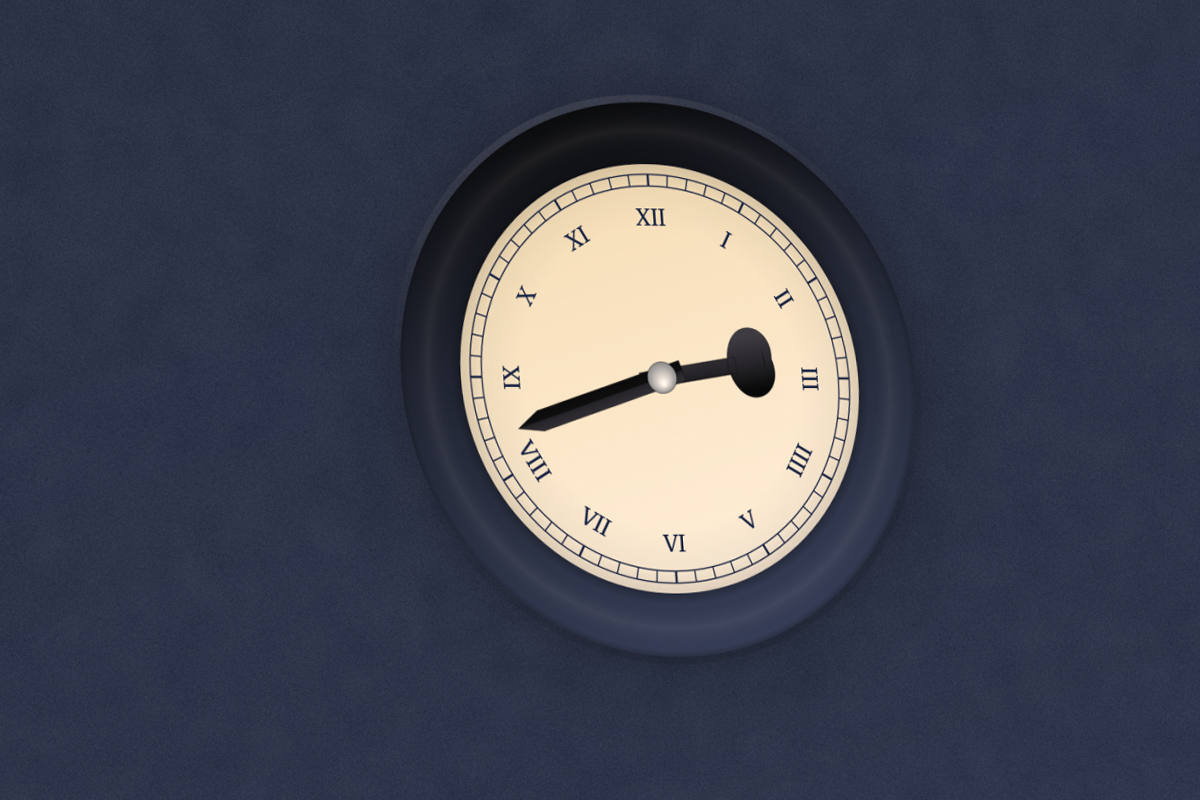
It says 2 h 42 min
